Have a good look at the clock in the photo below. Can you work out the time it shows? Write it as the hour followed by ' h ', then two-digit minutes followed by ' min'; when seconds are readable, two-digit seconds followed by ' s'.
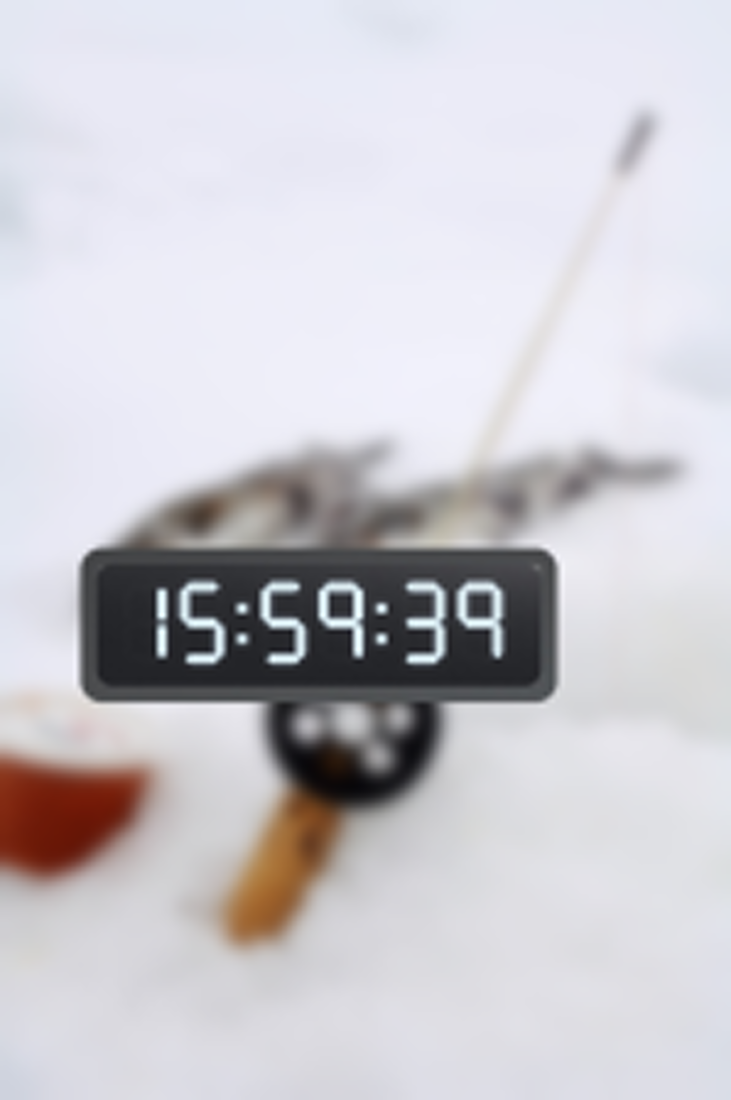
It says 15 h 59 min 39 s
